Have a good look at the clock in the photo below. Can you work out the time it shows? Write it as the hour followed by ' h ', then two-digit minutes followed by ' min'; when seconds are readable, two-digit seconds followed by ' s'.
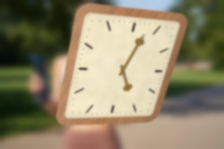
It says 5 h 03 min
